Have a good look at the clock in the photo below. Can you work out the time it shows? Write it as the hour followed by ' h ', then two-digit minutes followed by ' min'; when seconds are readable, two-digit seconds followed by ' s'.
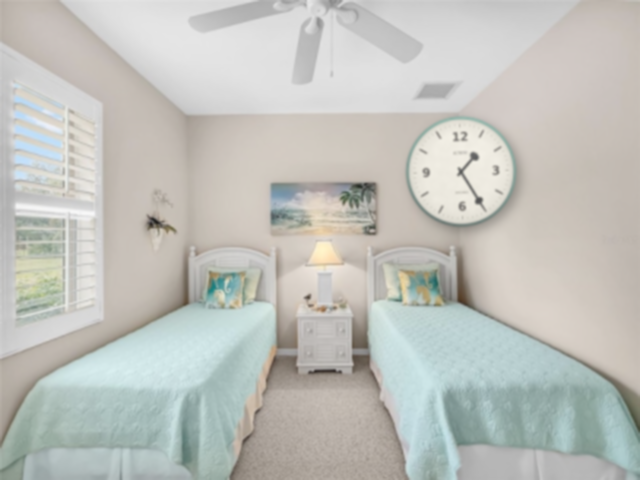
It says 1 h 25 min
